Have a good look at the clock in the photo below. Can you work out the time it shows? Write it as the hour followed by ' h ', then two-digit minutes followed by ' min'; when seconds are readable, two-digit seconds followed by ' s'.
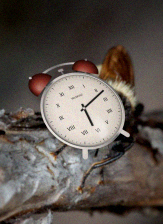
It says 6 h 12 min
